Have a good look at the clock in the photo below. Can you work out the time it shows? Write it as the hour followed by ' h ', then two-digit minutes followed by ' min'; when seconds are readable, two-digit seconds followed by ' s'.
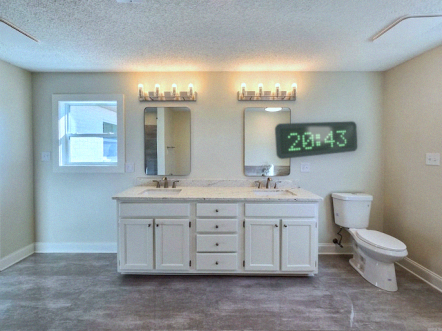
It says 20 h 43 min
